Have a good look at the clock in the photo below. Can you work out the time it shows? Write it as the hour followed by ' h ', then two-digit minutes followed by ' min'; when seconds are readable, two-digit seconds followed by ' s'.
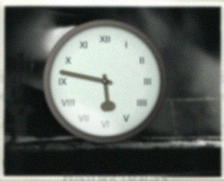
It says 5 h 47 min
